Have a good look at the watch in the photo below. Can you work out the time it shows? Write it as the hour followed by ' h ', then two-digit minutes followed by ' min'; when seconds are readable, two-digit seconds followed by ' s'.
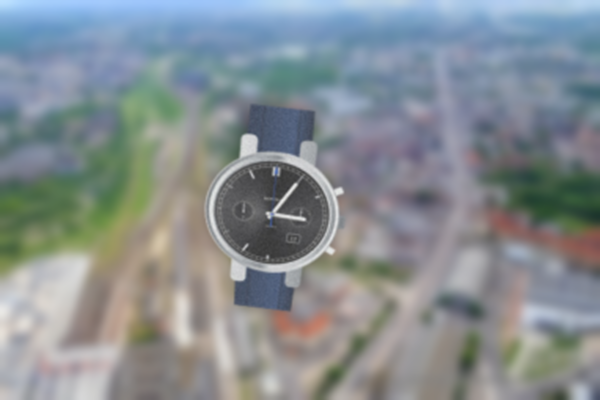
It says 3 h 05 min
